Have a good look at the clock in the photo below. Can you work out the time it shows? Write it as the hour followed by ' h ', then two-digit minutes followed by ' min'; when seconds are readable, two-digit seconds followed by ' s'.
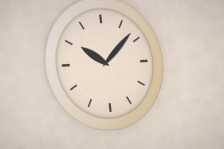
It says 10 h 08 min
